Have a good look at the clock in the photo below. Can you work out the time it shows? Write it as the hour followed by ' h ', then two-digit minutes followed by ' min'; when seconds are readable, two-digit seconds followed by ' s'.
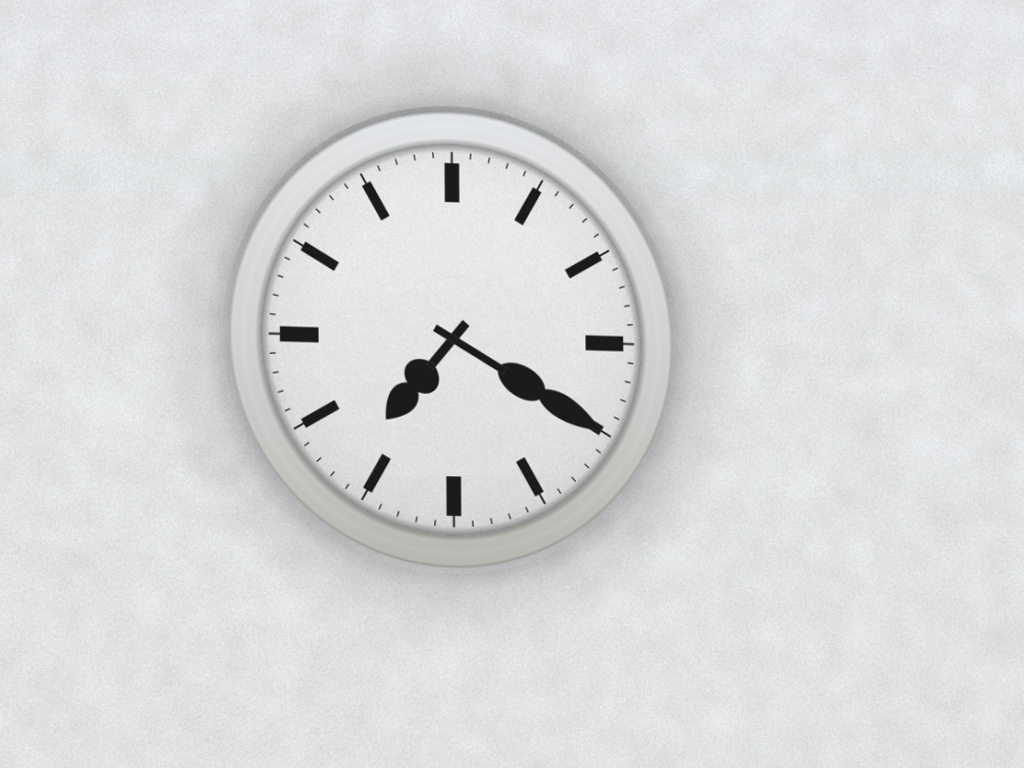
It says 7 h 20 min
